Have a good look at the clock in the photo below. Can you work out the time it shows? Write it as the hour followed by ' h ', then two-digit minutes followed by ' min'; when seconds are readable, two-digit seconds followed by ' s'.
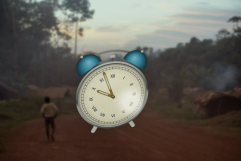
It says 9 h 57 min
